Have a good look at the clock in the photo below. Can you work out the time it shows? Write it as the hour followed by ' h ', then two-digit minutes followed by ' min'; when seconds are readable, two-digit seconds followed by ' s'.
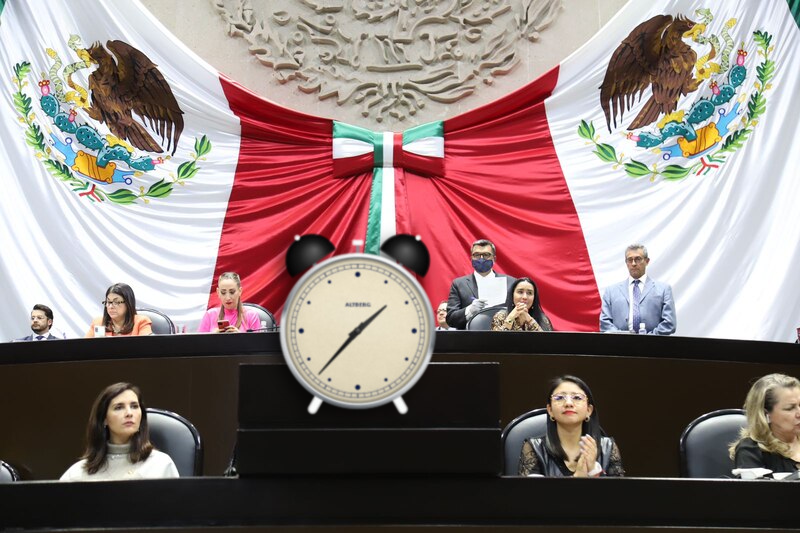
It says 1 h 37 min
